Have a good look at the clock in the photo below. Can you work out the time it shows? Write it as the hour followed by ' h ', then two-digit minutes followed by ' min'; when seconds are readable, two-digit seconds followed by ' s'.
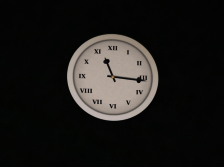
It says 11 h 16 min
